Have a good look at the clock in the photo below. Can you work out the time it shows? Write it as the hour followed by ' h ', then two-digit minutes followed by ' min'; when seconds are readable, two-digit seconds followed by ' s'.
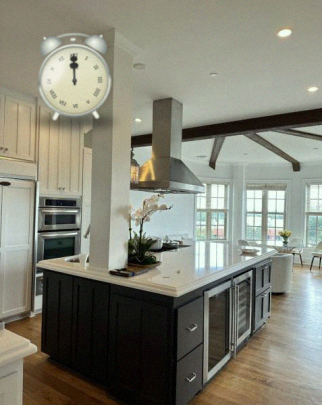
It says 12 h 00 min
